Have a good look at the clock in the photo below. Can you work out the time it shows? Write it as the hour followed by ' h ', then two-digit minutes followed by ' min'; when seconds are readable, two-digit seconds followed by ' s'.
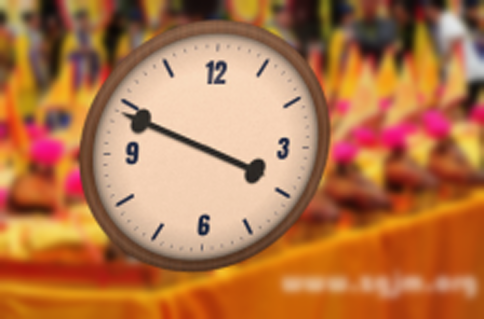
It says 3 h 49 min
